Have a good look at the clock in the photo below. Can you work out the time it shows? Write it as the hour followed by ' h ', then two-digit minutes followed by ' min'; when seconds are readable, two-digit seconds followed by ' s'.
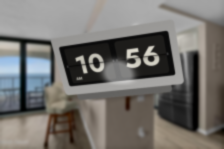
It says 10 h 56 min
